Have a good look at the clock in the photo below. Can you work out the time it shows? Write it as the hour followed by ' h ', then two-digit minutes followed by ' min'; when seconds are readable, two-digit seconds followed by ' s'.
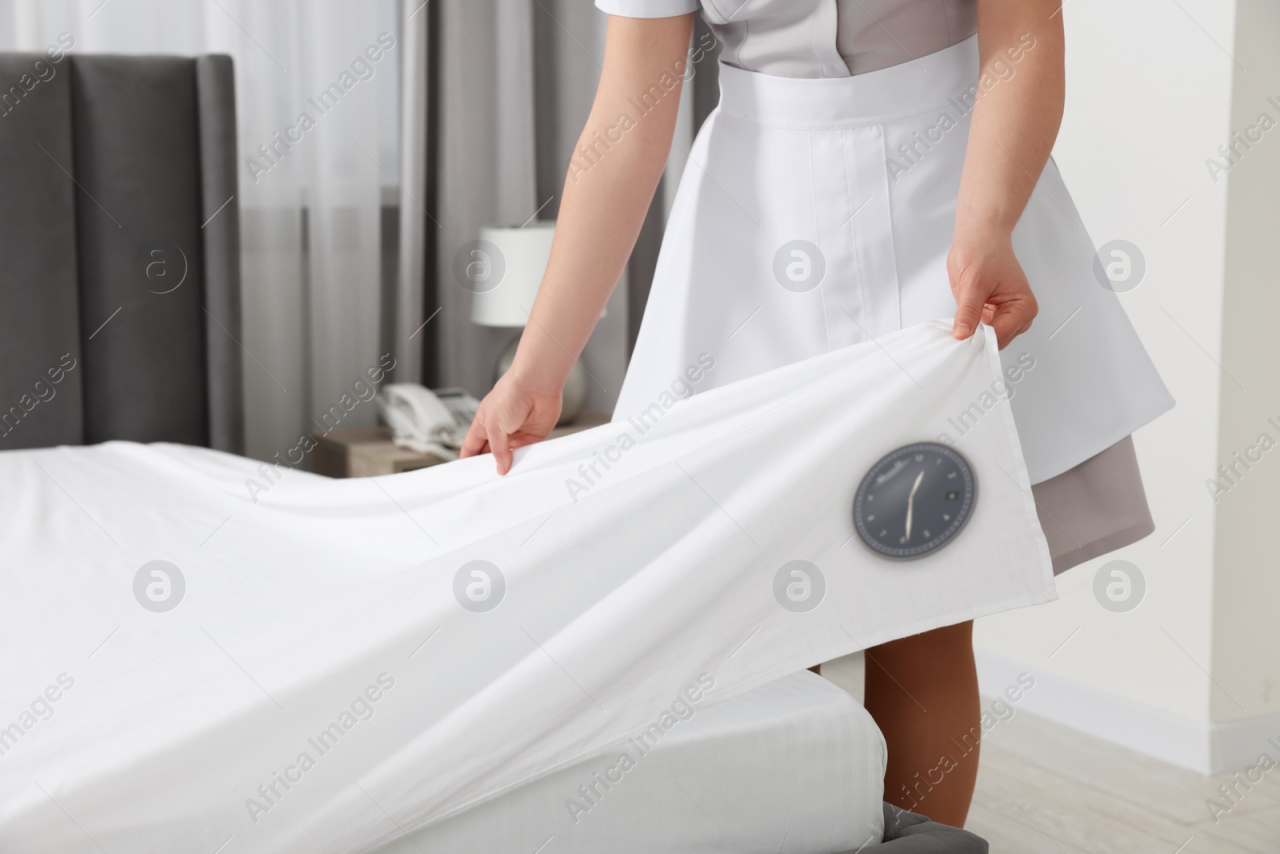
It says 12 h 29 min
